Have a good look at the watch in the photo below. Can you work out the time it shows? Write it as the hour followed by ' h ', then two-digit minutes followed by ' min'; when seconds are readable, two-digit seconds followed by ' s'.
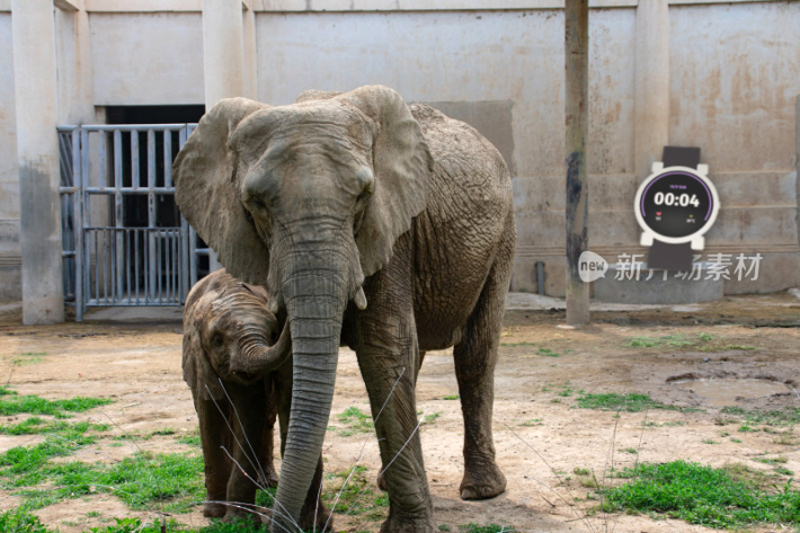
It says 0 h 04 min
